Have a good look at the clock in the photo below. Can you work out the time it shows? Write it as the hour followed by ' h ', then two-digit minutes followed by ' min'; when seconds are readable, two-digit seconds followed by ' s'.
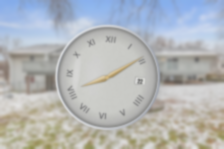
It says 8 h 09 min
